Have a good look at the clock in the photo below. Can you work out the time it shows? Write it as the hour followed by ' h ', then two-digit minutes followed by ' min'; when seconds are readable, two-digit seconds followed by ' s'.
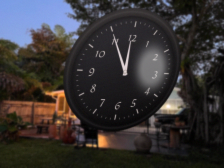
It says 11 h 55 min
